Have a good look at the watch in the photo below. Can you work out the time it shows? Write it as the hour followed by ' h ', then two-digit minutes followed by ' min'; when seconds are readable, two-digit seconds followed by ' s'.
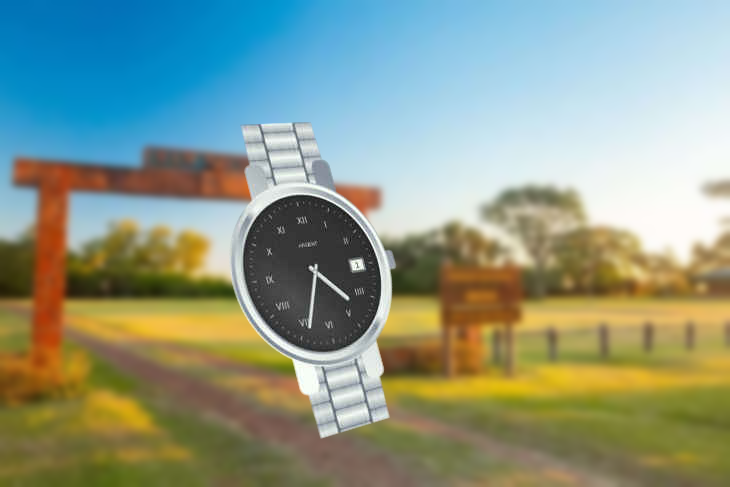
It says 4 h 34 min
